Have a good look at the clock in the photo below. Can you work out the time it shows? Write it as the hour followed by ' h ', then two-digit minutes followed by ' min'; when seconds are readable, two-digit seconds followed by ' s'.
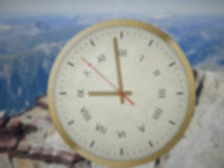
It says 8 h 58 min 52 s
